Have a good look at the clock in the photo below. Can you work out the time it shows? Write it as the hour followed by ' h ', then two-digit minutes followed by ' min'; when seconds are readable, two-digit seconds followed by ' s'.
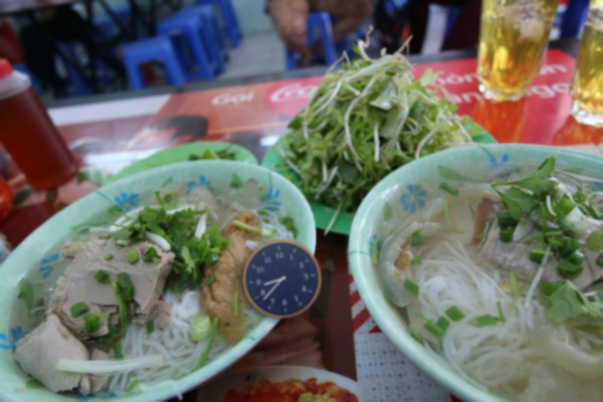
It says 8 h 38 min
